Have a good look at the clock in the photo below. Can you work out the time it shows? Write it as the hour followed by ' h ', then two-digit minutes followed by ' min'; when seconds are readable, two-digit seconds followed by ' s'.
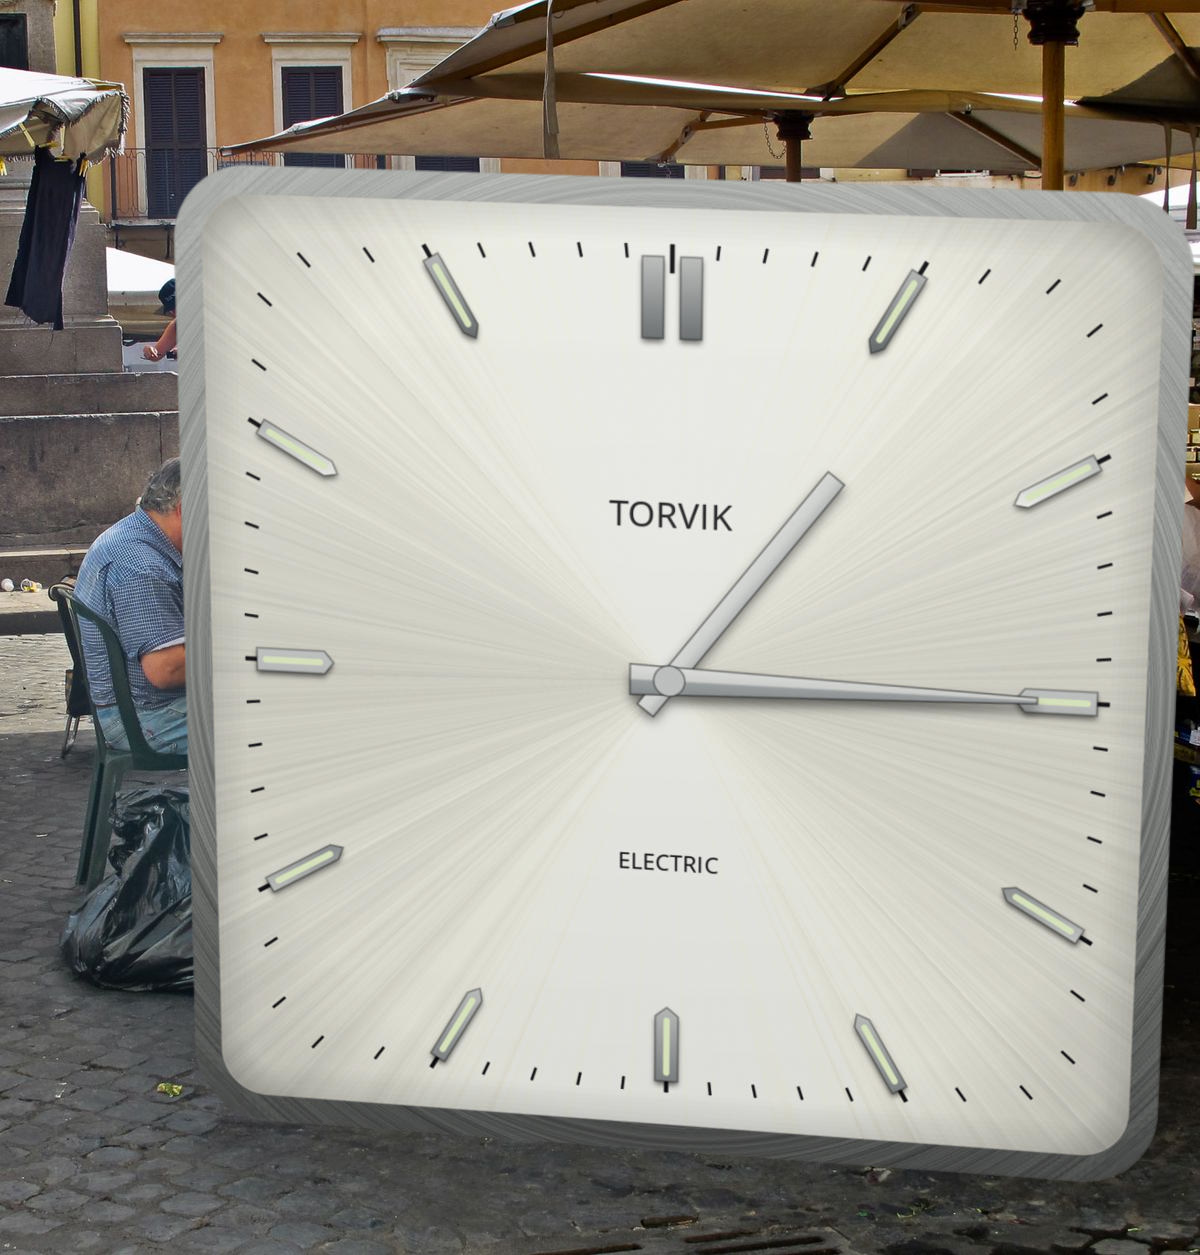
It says 1 h 15 min
